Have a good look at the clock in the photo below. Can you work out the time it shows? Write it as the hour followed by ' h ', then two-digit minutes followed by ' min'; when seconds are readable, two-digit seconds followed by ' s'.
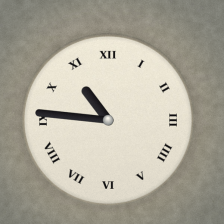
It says 10 h 46 min
